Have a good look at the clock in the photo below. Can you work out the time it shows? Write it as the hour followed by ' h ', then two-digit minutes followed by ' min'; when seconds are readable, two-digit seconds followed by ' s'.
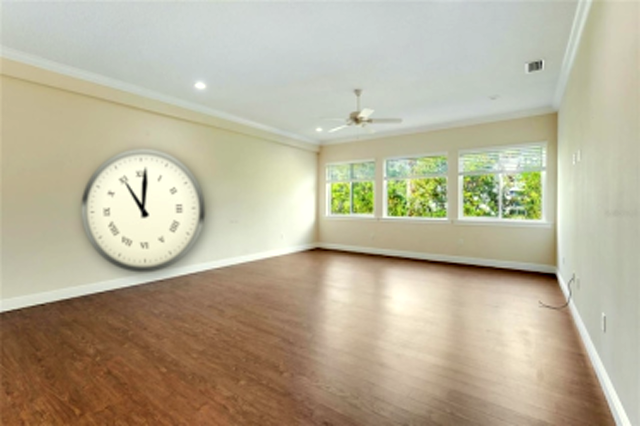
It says 11 h 01 min
